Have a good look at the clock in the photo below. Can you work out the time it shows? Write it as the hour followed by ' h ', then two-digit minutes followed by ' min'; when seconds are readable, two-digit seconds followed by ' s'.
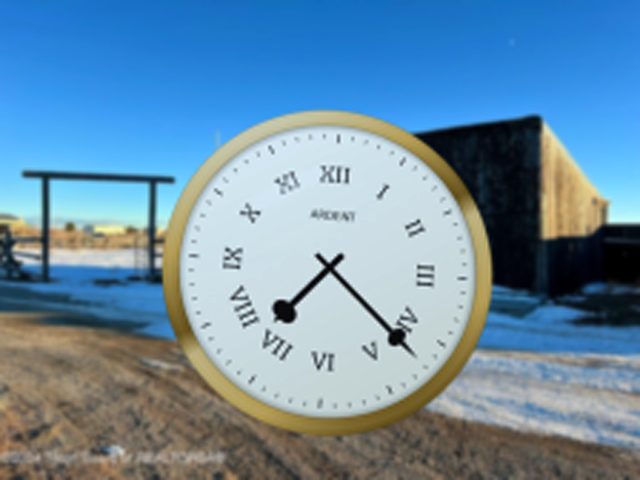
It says 7 h 22 min
